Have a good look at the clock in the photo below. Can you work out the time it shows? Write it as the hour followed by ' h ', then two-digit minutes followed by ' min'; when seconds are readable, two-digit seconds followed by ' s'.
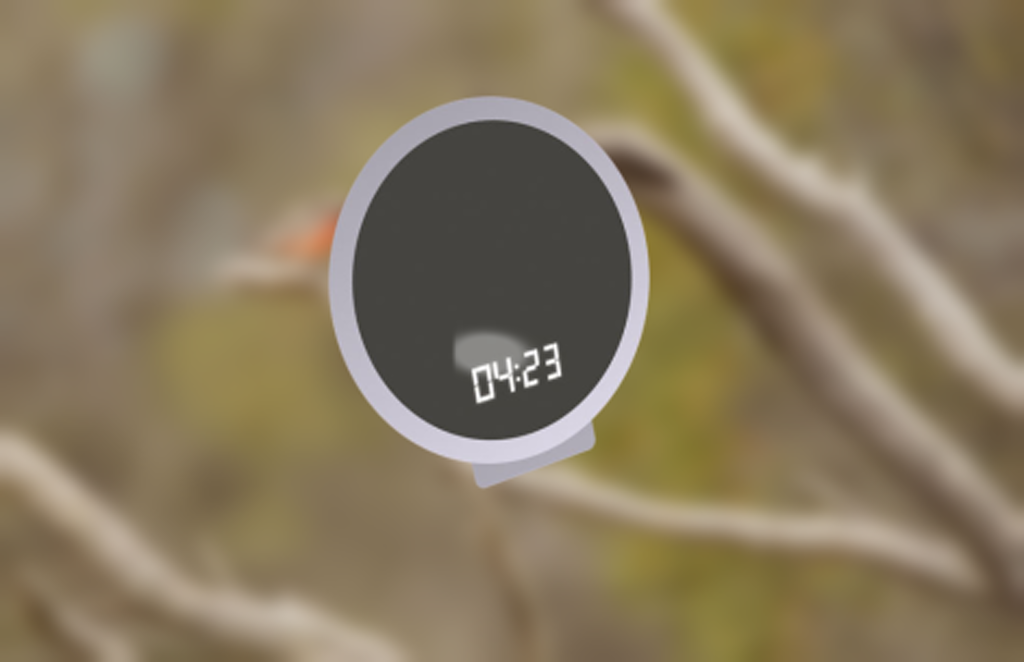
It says 4 h 23 min
